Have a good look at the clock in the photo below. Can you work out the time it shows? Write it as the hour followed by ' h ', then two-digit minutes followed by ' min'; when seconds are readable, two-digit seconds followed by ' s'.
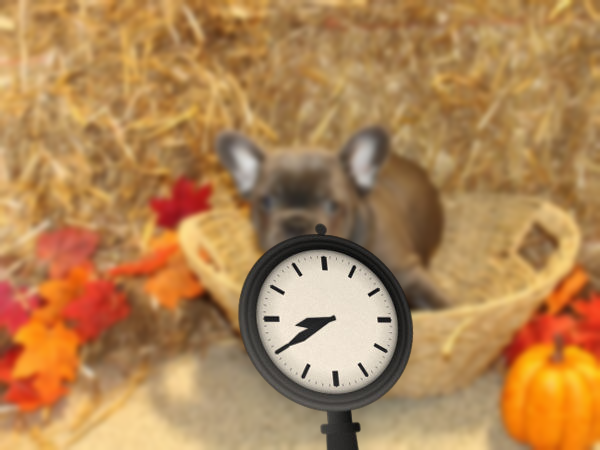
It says 8 h 40 min
